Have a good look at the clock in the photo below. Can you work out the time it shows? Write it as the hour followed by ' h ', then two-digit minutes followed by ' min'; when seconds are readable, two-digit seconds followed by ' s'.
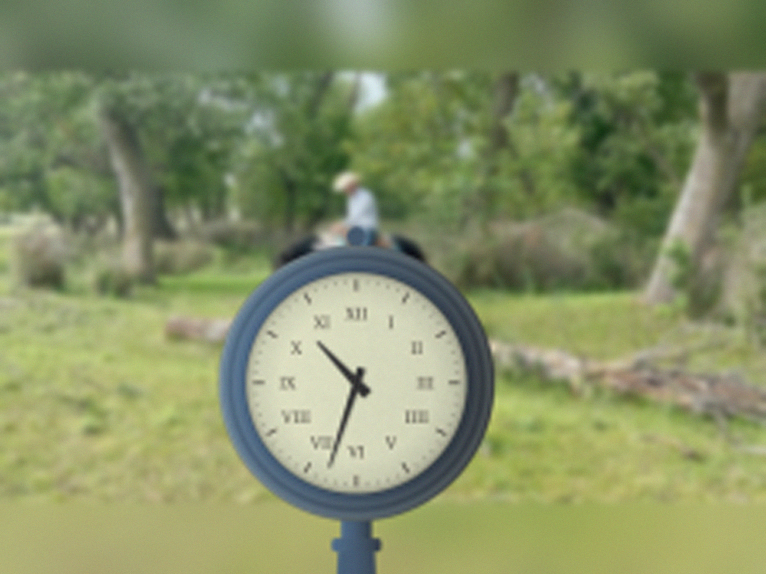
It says 10 h 33 min
